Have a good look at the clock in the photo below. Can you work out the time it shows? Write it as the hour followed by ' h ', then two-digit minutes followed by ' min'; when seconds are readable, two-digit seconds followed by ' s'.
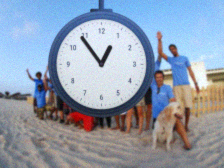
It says 12 h 54 min
